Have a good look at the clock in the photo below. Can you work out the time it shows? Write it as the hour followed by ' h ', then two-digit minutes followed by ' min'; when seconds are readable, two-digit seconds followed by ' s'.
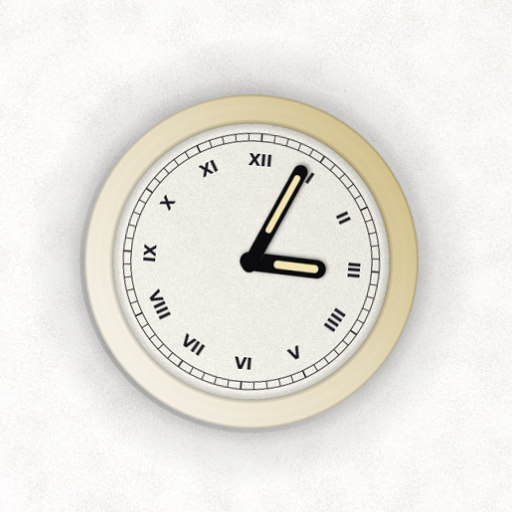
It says 3 h 04 min
